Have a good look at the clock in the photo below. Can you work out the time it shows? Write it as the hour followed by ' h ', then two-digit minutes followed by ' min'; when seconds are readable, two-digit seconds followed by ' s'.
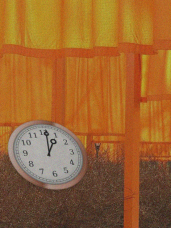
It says 1 h 01 min
